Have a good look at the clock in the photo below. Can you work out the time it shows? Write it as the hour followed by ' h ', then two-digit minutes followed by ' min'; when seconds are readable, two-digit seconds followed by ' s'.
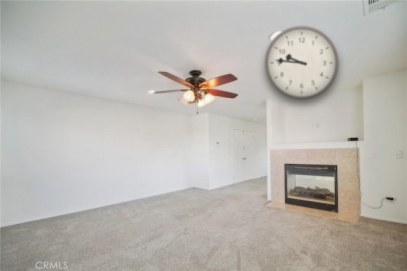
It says 9 h 46 min
